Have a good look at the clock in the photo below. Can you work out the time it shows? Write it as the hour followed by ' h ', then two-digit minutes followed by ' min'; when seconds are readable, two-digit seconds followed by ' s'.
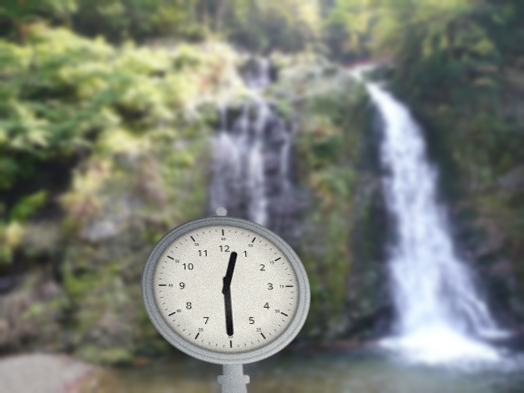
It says 12 h 30 min
